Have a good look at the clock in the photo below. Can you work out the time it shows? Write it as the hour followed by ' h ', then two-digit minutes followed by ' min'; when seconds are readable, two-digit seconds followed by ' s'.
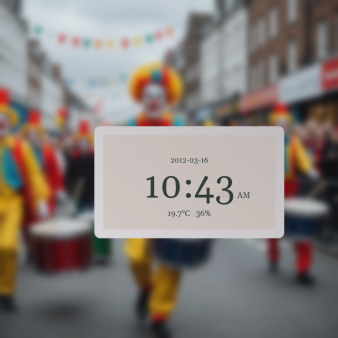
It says 10 h 43 min
